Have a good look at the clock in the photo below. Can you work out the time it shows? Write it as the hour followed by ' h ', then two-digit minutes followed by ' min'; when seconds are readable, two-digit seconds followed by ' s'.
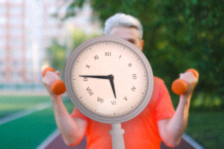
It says 5 h 46 min
